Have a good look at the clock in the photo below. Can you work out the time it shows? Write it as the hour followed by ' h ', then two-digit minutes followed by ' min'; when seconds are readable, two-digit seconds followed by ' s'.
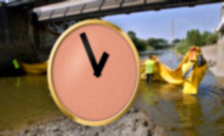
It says 12 h 56 min
